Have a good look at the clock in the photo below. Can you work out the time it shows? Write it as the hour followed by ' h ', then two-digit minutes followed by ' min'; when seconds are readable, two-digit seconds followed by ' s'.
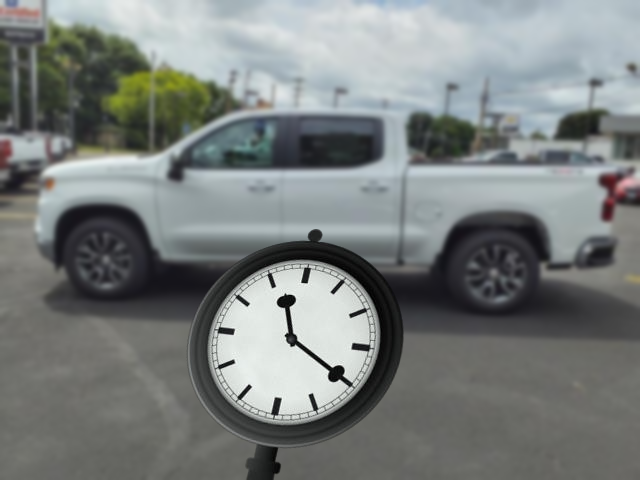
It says 11 h 20 min
